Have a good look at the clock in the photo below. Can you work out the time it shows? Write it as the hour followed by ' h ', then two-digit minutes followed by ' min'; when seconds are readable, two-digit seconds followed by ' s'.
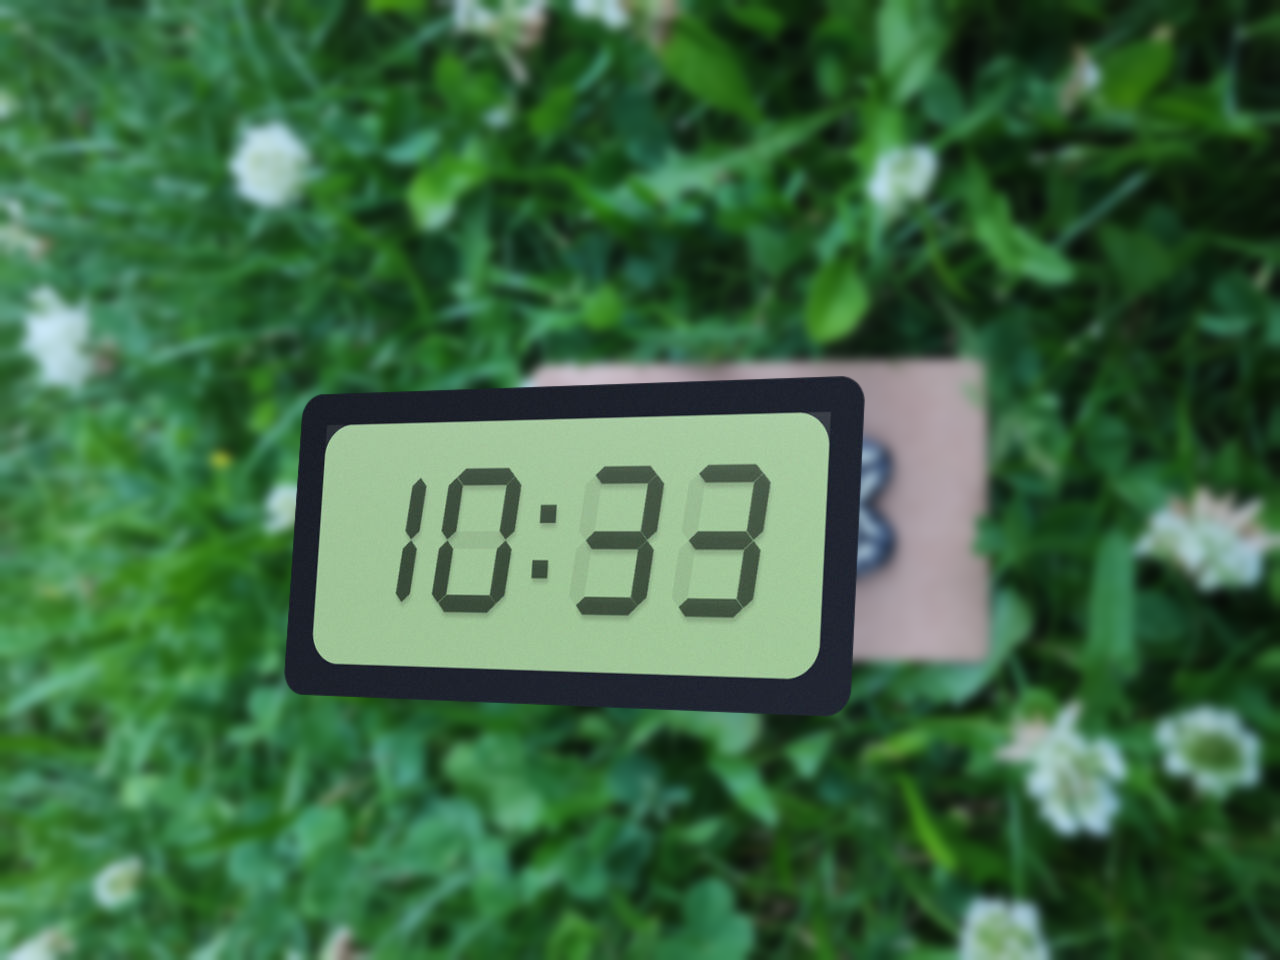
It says 10 h 33 min
